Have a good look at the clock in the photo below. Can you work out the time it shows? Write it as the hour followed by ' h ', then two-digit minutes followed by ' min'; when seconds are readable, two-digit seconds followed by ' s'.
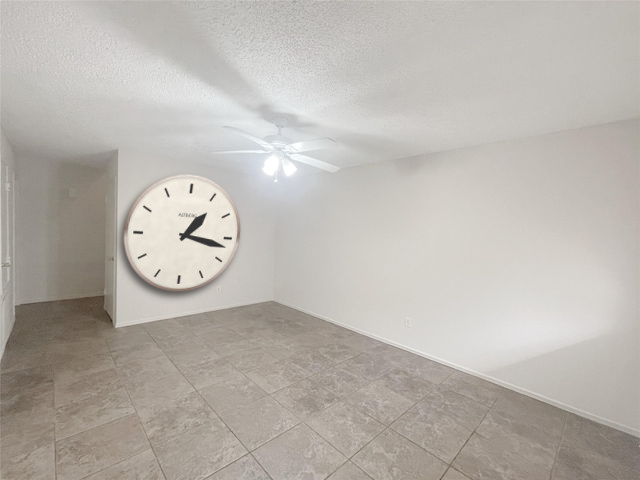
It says 1 h 17 min
